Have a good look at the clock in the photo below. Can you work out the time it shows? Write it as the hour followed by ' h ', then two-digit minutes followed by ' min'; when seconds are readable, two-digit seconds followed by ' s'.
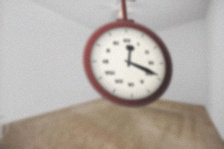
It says 12 h 19 min
